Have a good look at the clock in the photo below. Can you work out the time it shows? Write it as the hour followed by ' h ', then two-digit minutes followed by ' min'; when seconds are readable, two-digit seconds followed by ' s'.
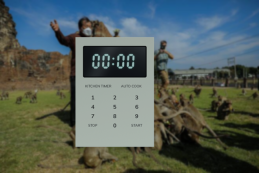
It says 0 h 00 min
